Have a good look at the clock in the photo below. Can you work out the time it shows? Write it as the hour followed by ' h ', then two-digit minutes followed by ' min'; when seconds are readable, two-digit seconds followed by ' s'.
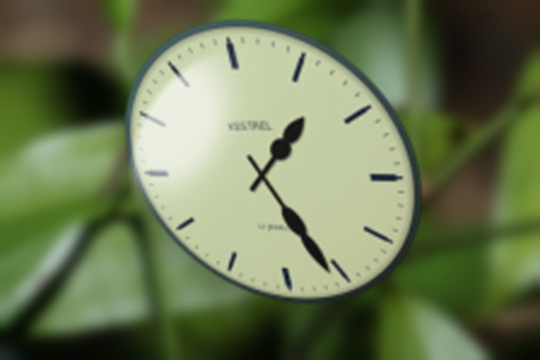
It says 1 h 26 min
